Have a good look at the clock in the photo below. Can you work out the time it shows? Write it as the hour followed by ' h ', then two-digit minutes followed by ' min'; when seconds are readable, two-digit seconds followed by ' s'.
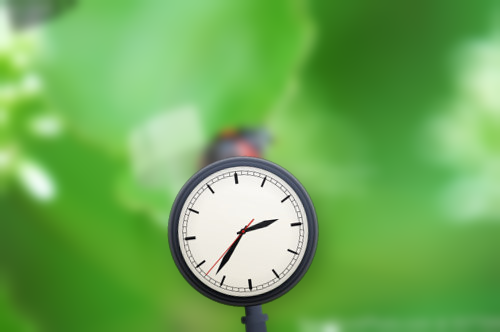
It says 2 h 36 min 38 s
